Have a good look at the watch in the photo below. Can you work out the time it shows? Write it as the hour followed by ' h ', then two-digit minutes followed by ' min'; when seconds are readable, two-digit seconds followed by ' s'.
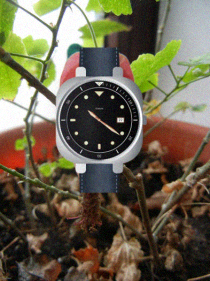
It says 10 h 21 min
